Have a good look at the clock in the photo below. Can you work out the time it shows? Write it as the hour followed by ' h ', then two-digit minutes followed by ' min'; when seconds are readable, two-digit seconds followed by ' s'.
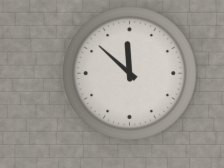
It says 11 h 52 min
